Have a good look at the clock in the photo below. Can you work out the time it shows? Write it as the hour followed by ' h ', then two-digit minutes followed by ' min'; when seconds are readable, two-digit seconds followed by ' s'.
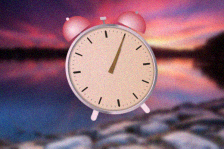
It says 1 h 05 min
